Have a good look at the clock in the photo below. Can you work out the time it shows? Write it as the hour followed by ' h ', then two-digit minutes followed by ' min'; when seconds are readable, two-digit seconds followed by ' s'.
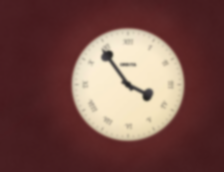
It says 3 h 54 min
